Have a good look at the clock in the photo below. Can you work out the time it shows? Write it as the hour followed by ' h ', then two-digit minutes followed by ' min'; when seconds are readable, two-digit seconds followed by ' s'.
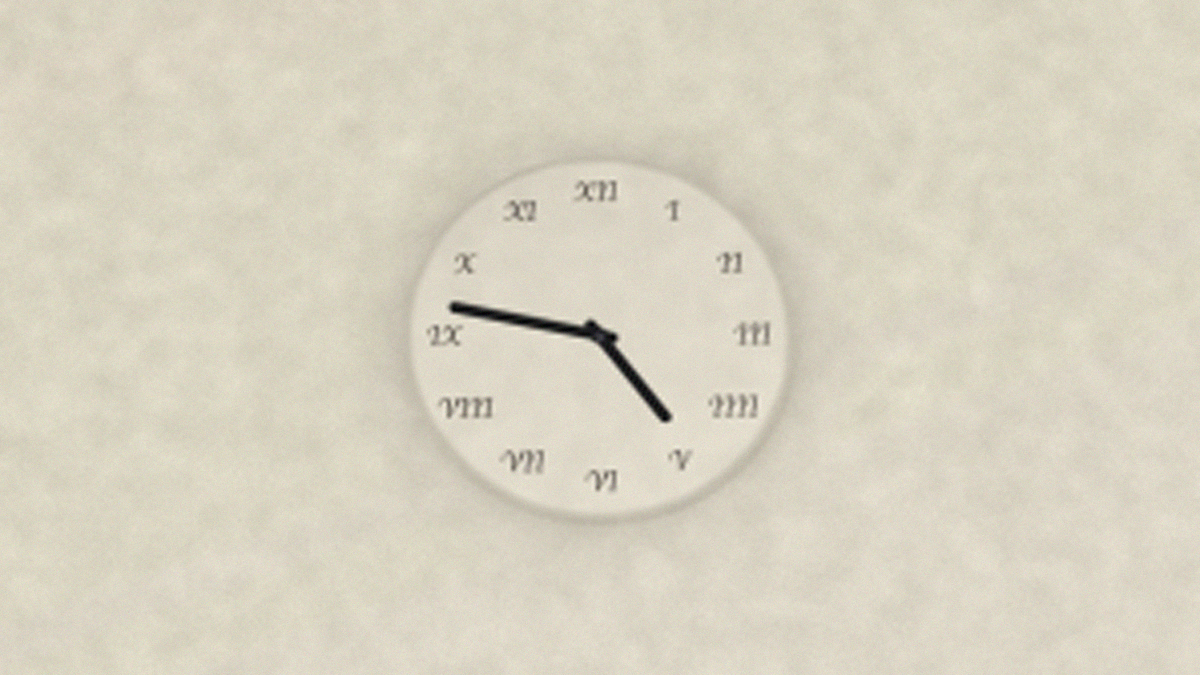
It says 4 h 47 min
